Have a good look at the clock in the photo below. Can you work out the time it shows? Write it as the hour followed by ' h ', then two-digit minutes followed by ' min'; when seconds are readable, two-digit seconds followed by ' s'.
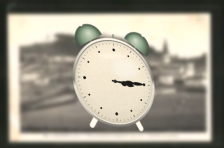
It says 3 h 15 min
